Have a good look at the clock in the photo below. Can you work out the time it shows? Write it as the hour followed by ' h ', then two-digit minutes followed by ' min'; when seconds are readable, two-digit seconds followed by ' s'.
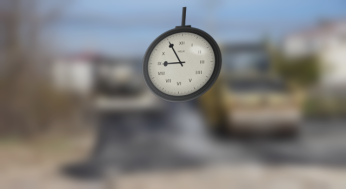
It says 8 h 55 min
